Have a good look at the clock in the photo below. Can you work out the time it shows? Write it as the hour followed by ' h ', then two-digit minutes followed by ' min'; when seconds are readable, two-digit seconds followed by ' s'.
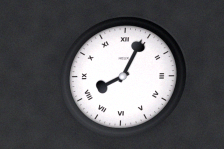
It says 8 h 04 min
